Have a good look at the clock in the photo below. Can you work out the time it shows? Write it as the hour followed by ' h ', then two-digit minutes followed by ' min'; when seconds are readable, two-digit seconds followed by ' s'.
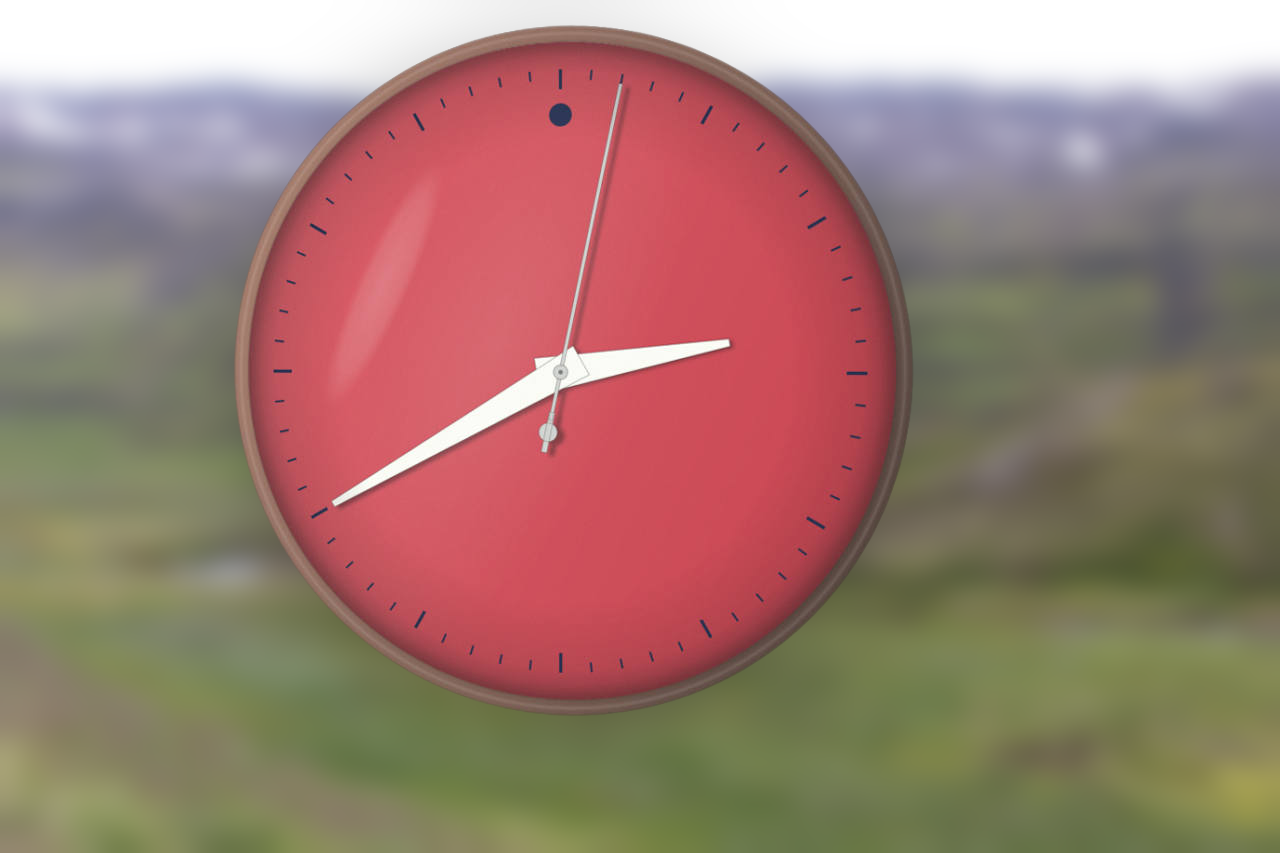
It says 2 h 40 min 02 s
